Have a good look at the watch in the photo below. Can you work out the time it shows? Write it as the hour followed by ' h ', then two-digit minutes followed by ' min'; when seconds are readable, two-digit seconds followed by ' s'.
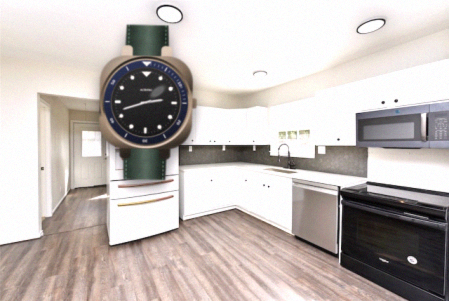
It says 2 h 42 min
